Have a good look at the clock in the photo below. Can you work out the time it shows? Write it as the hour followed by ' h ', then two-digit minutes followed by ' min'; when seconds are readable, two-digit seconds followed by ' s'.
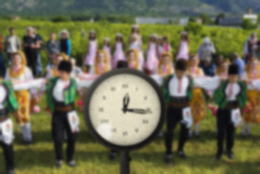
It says 12 h 16 min
